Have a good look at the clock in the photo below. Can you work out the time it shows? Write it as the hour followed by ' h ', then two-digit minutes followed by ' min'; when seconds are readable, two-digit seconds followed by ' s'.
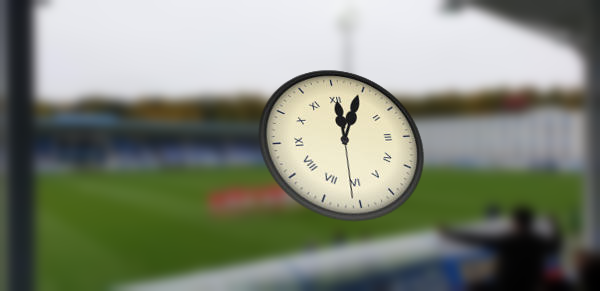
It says 12 h 04 min 31 s
